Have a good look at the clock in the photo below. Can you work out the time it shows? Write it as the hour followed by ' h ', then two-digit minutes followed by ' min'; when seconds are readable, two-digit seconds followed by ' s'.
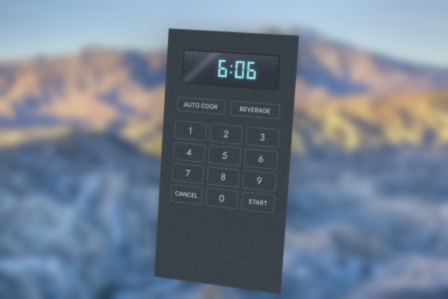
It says 6 h 06 min
